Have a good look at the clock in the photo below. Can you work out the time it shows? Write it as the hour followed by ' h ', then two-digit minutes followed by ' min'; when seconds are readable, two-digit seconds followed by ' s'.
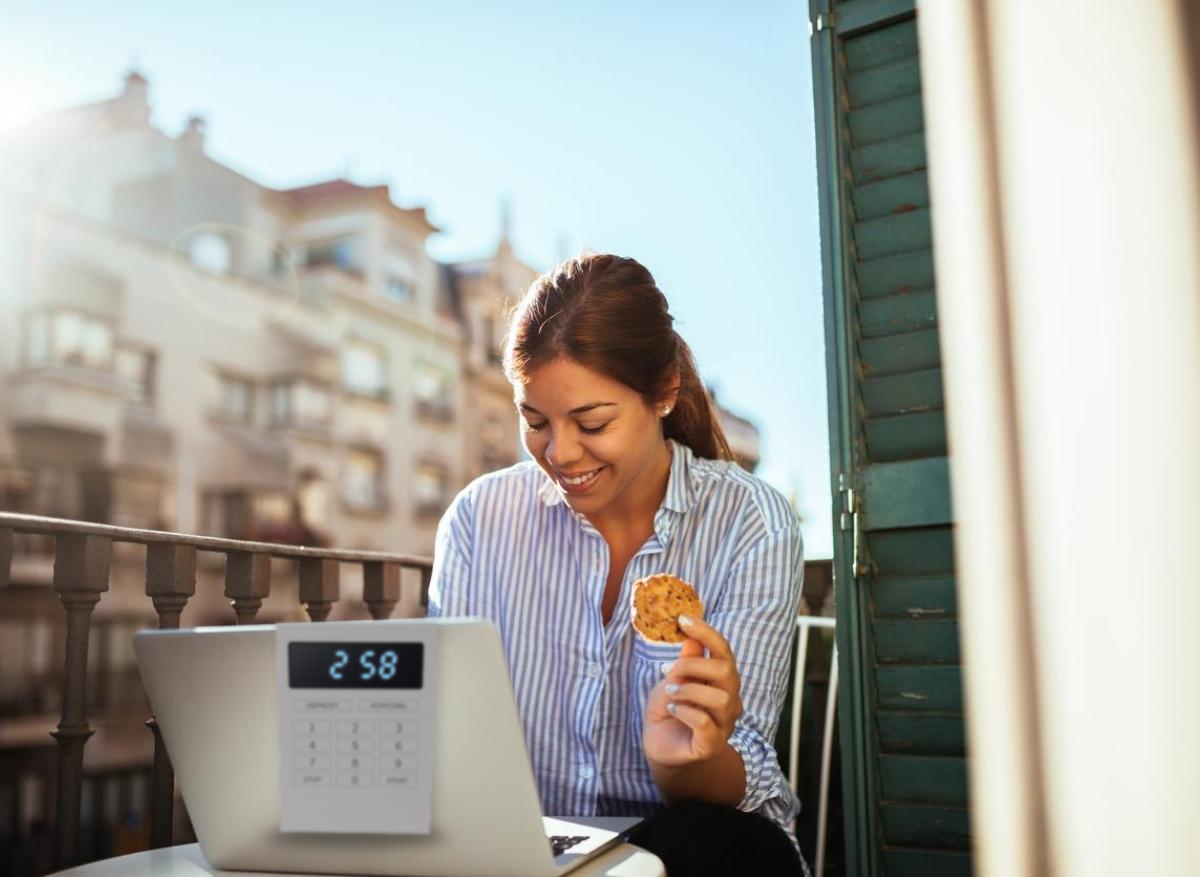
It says 2 h 58 min
